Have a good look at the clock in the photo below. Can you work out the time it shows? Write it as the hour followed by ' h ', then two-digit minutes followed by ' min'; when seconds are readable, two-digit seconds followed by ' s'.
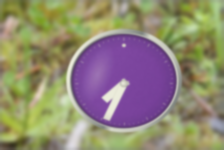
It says 7 h 34 min
